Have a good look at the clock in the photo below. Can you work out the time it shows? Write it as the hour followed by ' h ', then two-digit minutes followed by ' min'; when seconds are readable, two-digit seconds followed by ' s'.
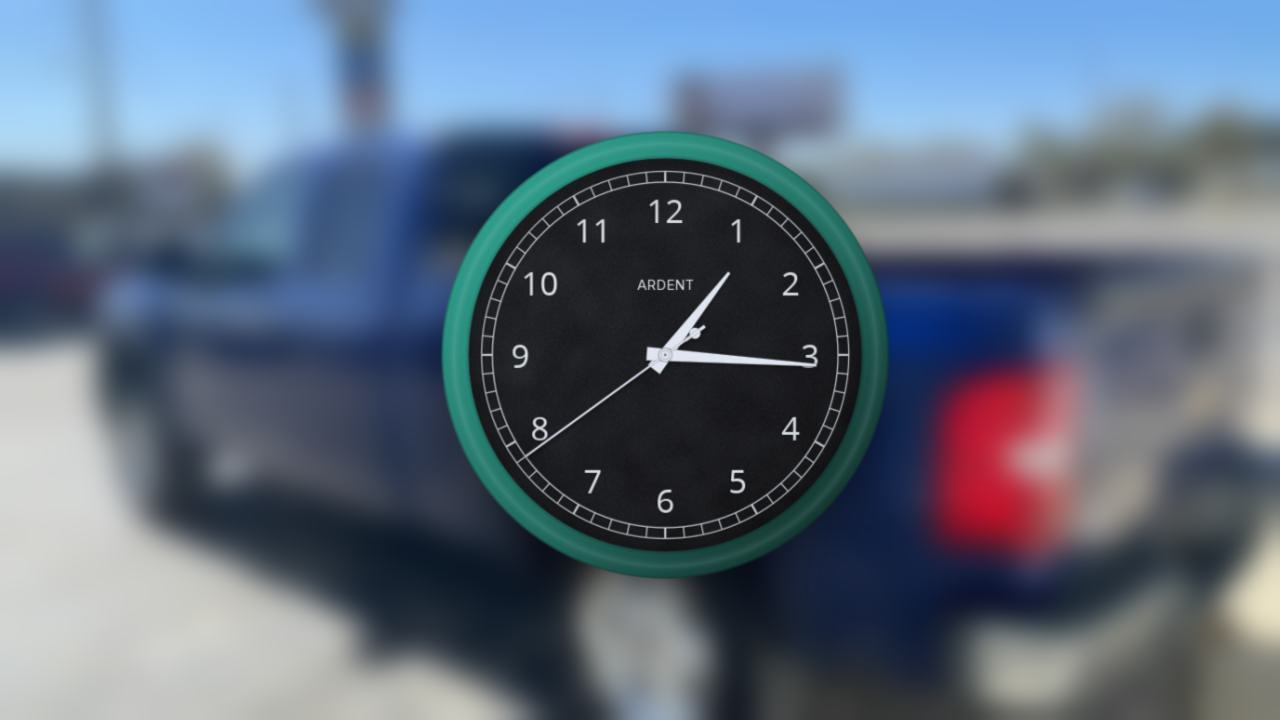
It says 1 h 15 min 39 s
